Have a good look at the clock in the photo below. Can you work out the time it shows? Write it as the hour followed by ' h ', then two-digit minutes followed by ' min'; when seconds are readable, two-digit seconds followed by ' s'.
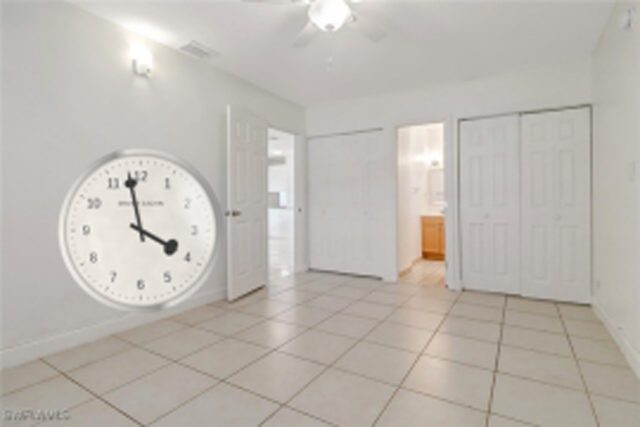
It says 3 h 58 min
